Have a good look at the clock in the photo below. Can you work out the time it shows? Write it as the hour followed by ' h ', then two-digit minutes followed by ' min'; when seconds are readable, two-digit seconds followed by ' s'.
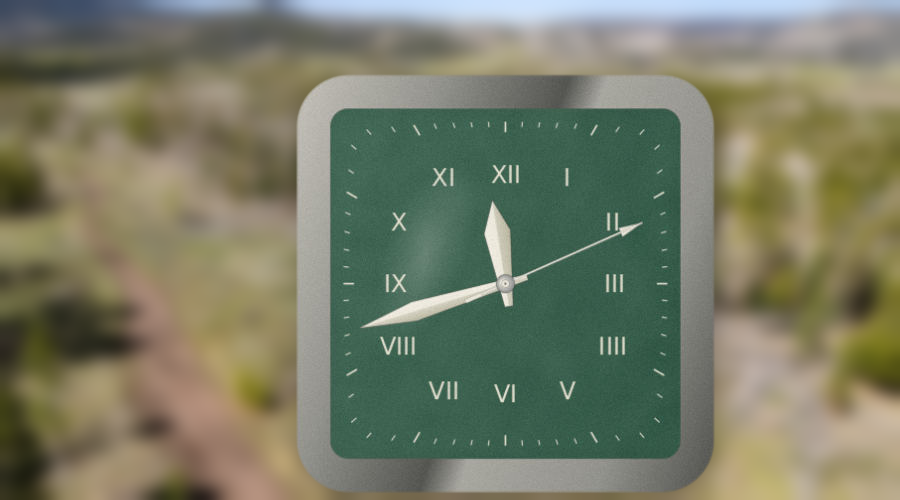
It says 11 h 42 min 11 s
